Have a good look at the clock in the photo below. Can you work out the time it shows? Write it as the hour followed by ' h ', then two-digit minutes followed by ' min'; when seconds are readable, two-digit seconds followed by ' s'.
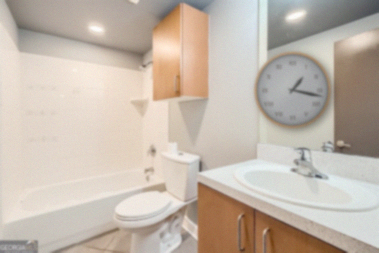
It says 1 h 17 min
